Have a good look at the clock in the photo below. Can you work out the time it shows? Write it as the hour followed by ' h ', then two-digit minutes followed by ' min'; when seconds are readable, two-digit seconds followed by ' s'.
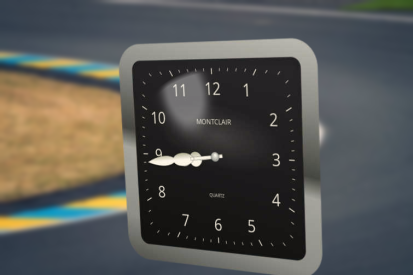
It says 8 h 44 min
